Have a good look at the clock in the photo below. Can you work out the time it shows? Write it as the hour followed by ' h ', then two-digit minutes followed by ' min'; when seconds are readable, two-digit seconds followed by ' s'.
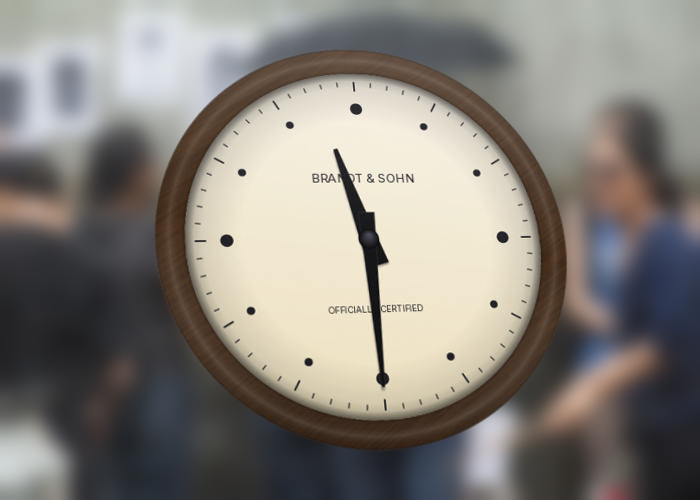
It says 11 h 30 min
